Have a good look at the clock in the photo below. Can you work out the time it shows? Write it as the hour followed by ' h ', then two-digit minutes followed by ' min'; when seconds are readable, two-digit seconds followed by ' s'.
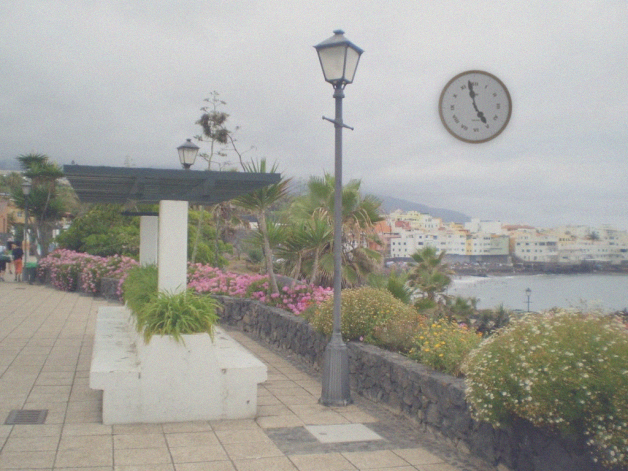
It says 4 h 58 min
